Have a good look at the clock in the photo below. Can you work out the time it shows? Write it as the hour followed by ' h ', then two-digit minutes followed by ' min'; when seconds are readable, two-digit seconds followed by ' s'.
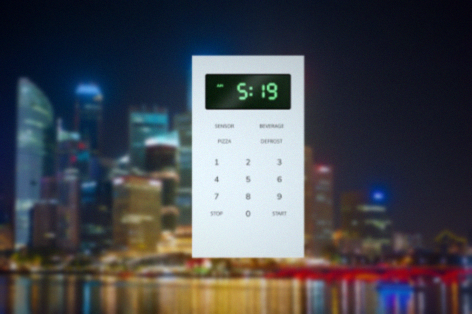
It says 5 h 19 min
